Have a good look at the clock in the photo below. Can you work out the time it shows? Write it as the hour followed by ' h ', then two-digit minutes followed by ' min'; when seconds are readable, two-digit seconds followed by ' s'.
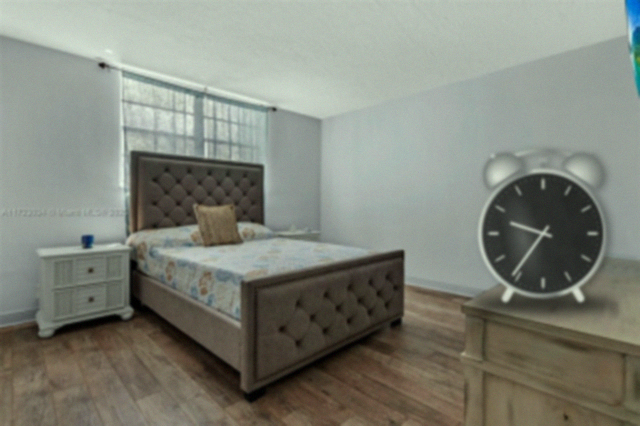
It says 9 h 36 min
